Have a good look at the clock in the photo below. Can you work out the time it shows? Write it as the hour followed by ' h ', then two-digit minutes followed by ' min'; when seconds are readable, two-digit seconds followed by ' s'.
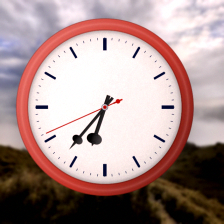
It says 6 h 36 min 41 s
